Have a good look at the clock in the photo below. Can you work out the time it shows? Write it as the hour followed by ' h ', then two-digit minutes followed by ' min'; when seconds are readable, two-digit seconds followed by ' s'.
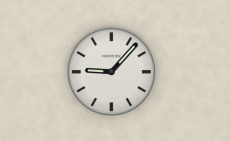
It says 9 h 07 min
